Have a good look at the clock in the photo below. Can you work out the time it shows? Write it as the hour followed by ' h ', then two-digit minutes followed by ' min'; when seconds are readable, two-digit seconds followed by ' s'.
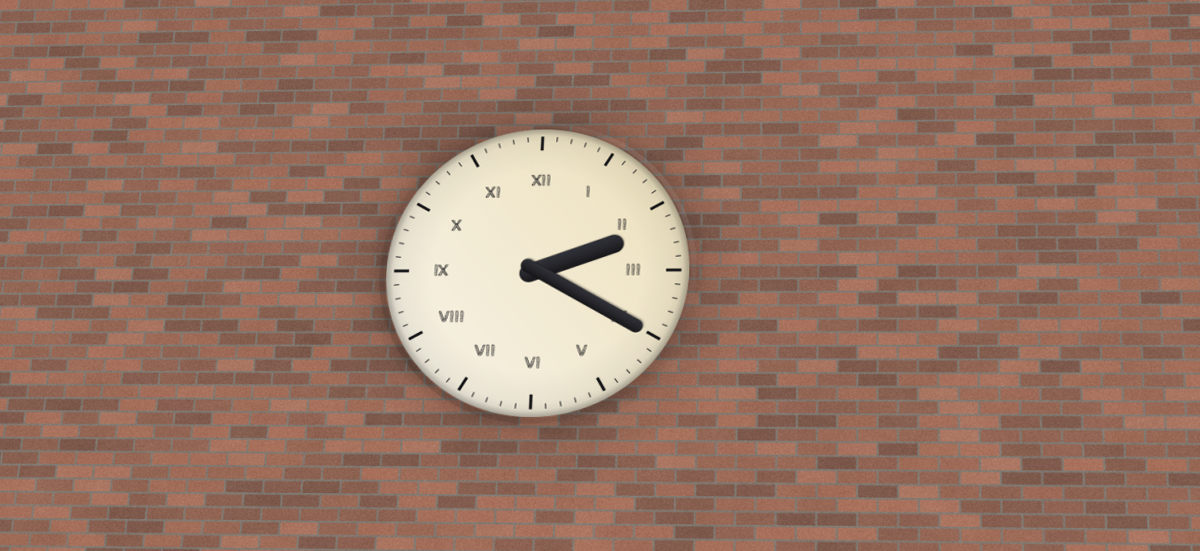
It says 2 h 20 min
